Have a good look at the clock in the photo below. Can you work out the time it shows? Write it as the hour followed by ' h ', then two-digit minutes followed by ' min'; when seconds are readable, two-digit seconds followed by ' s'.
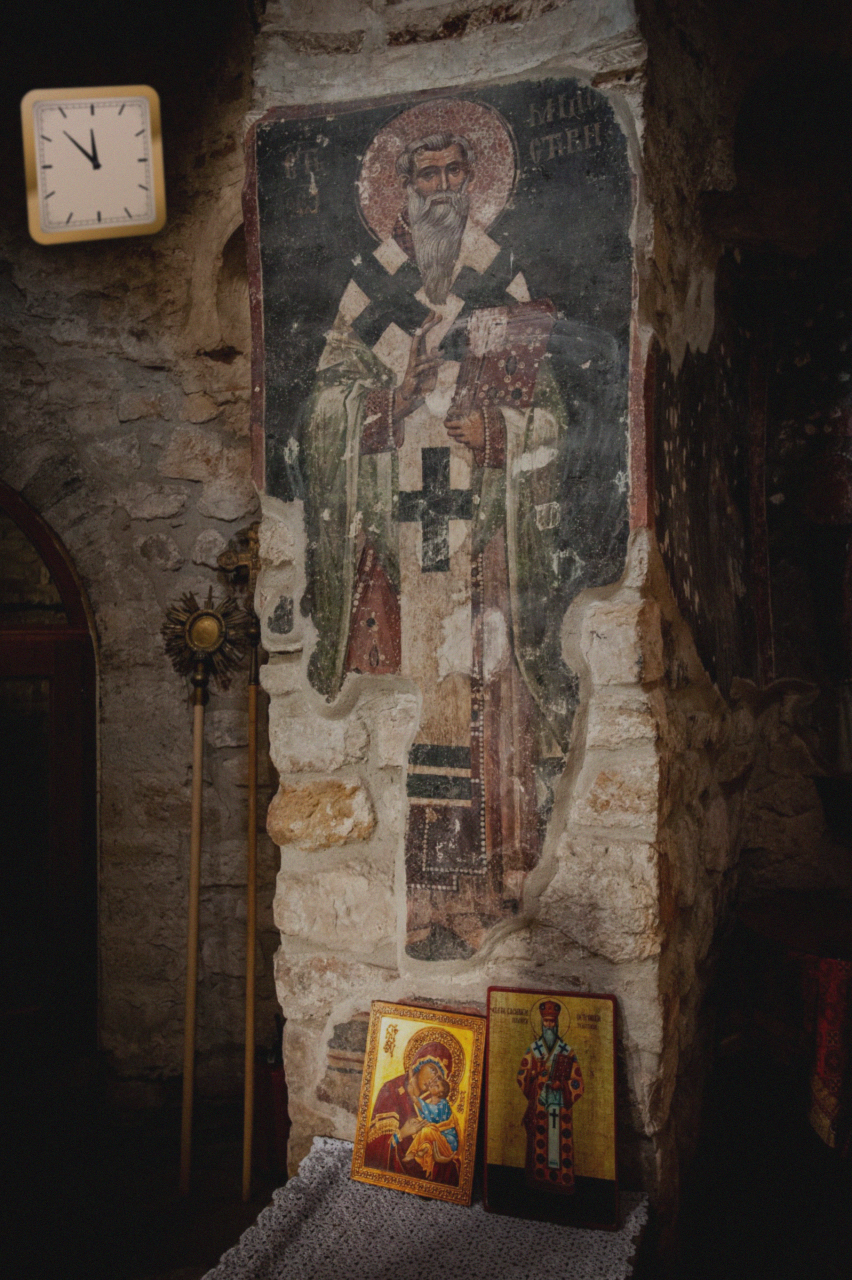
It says 11 h 53 min
